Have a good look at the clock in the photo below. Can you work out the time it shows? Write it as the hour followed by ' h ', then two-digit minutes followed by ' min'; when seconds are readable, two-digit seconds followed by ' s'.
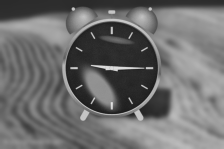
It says 9 h 15 min
